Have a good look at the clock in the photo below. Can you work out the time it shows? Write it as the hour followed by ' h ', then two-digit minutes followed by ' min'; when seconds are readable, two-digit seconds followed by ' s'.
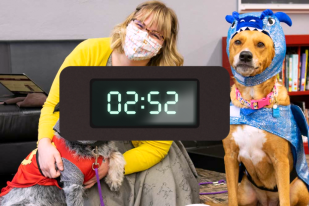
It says 2 h 52 min
